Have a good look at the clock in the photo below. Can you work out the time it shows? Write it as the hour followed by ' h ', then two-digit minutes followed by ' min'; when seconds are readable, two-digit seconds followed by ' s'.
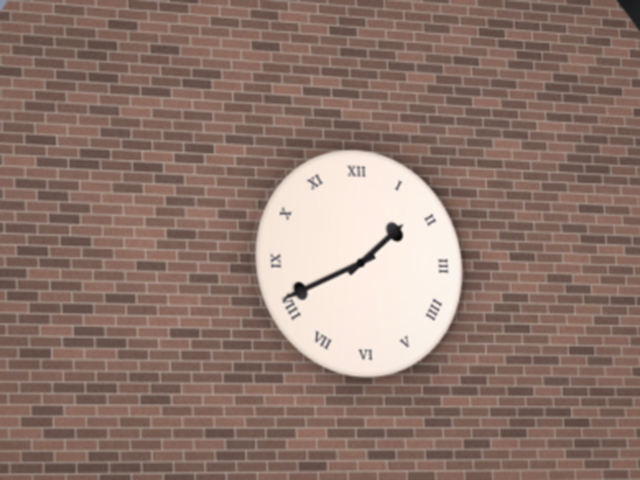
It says 1 h 41 min
